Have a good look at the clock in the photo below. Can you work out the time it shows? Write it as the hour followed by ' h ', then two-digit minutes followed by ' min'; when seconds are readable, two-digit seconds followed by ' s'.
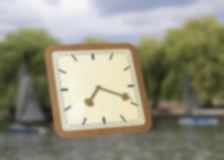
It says 7 h 19 min
